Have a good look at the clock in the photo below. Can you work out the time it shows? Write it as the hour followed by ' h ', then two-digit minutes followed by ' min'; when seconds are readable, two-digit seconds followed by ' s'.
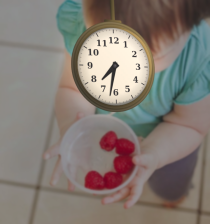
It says 7 h 32 min
